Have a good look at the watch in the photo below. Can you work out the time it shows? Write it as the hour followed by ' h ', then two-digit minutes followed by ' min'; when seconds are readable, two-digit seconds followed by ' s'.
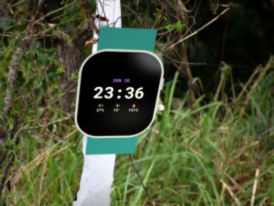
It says 23 h 36 min
